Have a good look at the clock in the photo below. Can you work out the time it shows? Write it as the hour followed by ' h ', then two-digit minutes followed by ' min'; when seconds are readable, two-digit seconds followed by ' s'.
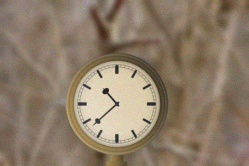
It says 10 h 38 min
